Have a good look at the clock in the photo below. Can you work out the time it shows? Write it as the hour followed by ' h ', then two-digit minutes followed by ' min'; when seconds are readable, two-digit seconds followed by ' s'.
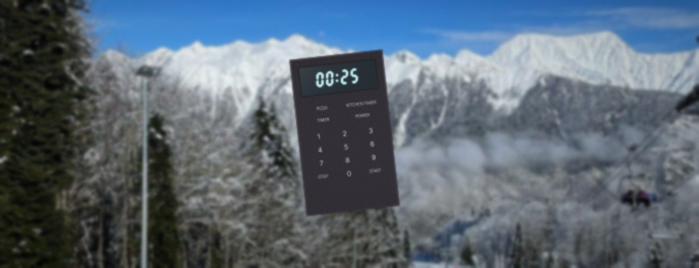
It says 0 h 25 min
